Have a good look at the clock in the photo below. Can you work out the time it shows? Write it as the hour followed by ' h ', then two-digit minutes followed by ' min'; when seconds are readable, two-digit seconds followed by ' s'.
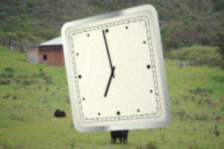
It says 6 h 59 min
